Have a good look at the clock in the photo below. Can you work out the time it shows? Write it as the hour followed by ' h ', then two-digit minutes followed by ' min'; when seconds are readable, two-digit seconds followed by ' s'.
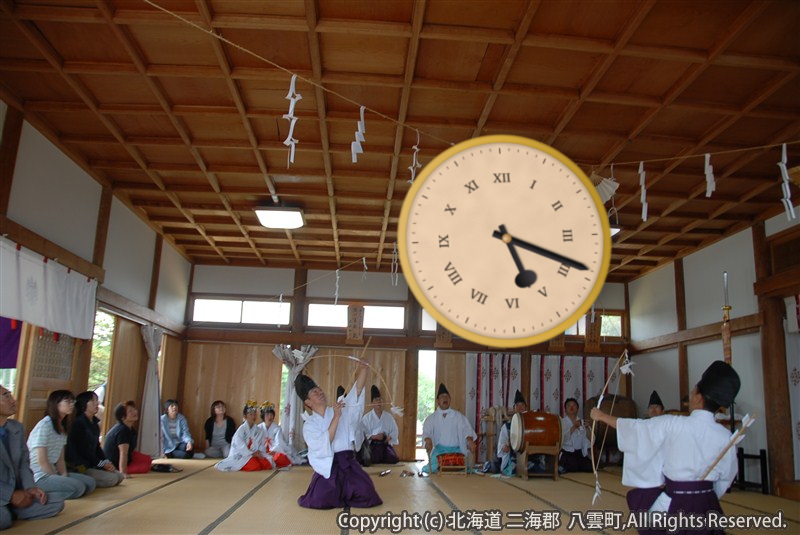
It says 5 h 19 min
